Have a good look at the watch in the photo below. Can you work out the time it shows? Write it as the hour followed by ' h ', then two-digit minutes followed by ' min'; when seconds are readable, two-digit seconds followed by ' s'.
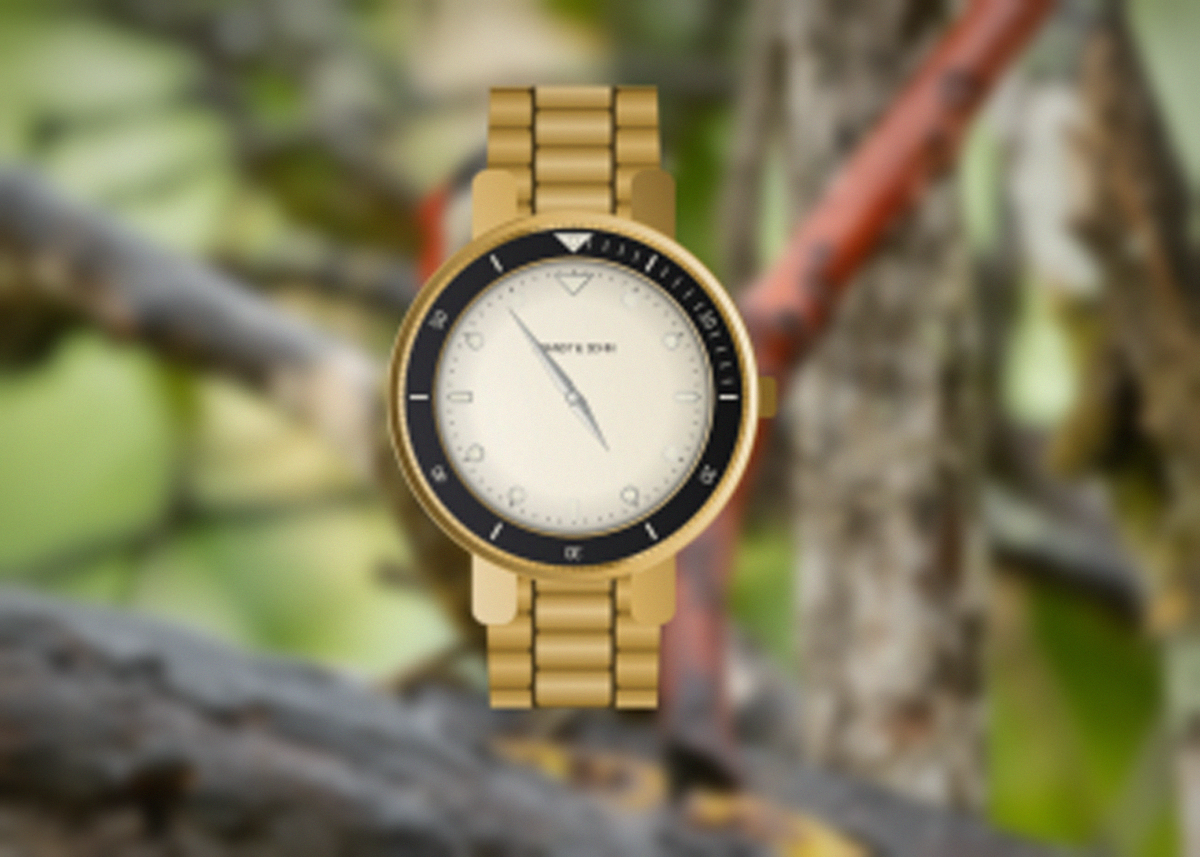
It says 4 h 54 min
